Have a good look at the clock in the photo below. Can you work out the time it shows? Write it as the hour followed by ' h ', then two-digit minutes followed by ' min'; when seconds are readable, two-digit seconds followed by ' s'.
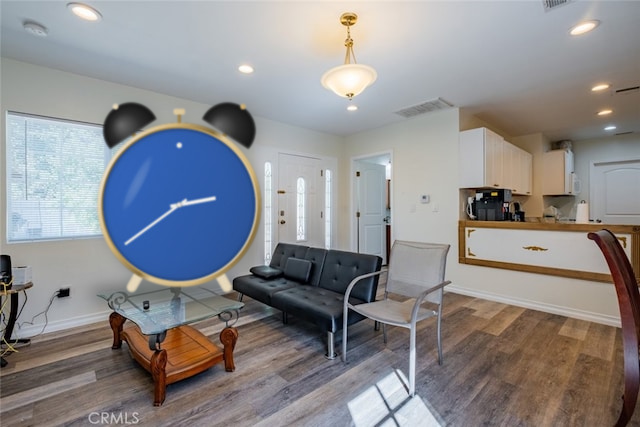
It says 2 h 39 min
